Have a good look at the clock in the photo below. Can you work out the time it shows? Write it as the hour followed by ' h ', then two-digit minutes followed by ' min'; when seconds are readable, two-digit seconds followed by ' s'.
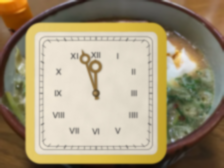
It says 11 h 57 min
